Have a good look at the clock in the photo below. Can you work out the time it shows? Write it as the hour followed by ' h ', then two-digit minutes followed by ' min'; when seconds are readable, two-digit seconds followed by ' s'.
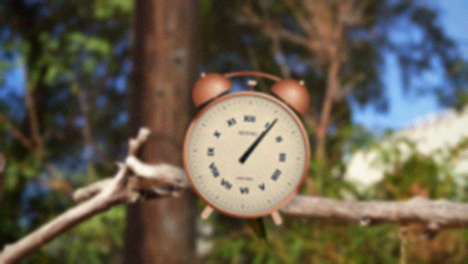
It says 1 h 06 min
